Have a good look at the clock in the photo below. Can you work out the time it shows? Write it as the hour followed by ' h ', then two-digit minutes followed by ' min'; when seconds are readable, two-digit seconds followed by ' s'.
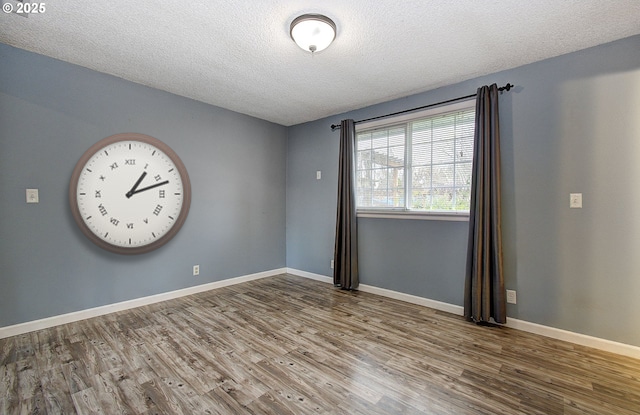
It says 1 h 12 min
